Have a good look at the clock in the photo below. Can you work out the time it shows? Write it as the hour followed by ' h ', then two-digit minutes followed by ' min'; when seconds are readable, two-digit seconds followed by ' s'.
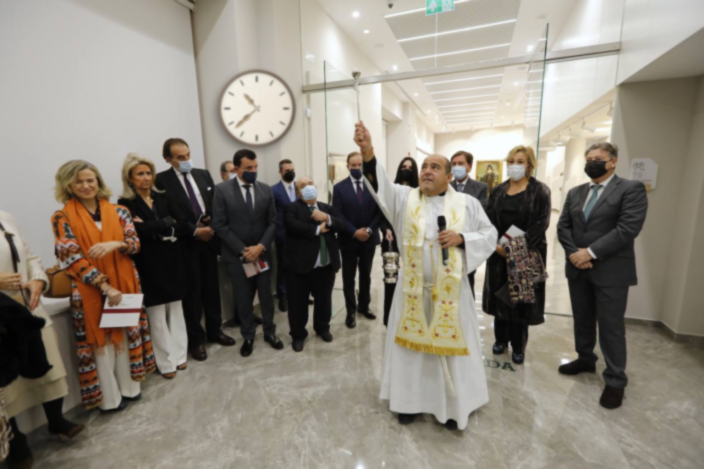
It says 10 h 38 min
